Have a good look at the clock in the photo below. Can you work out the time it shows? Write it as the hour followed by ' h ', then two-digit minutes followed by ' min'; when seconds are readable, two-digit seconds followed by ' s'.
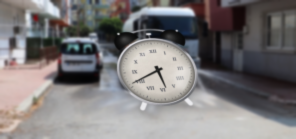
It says 5 h 41 min
